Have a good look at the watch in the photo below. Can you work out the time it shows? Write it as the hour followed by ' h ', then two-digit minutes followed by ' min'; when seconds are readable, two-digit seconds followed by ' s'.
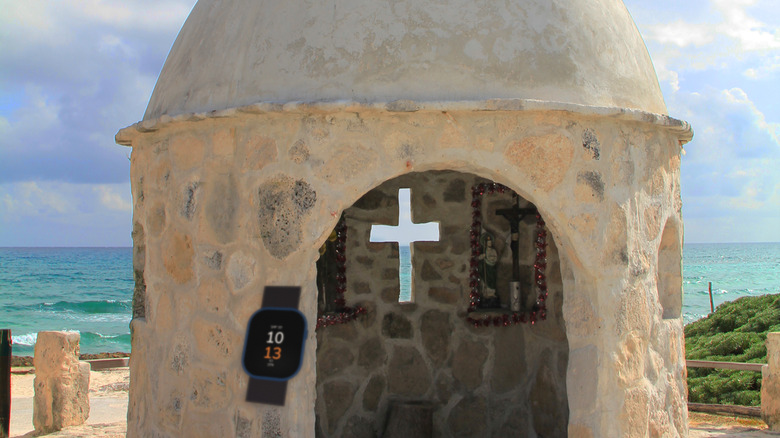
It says 10 h 13 min
